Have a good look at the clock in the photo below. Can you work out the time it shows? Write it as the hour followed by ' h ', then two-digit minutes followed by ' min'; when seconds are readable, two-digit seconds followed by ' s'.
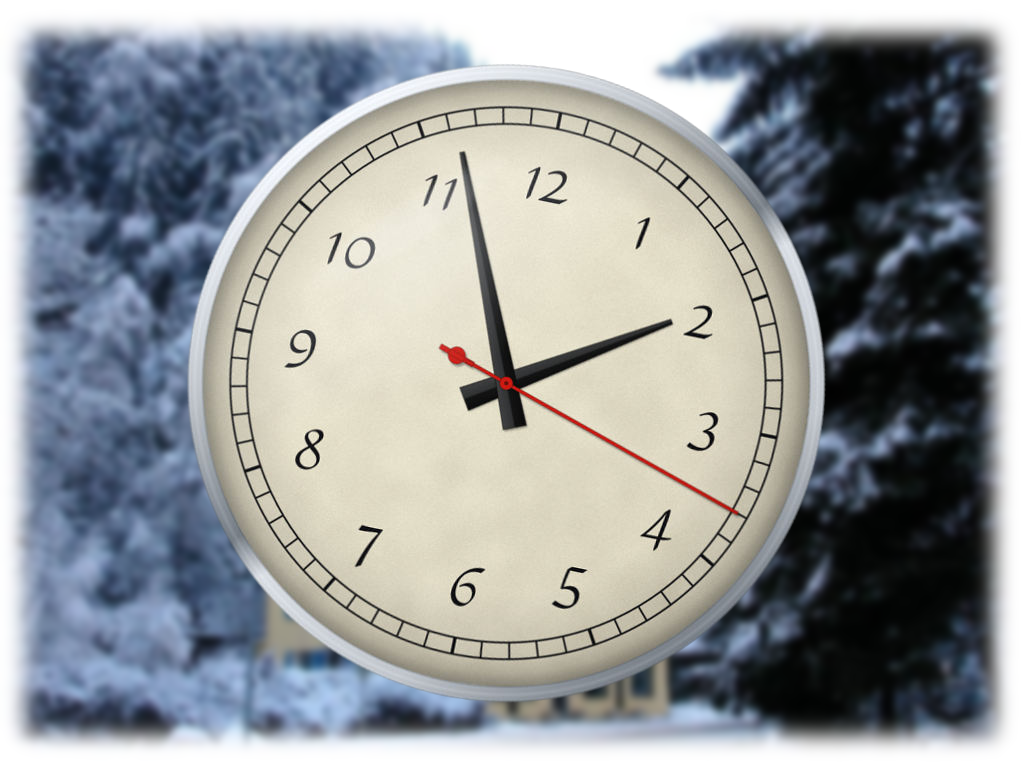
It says 1 h 56 min 18 s
